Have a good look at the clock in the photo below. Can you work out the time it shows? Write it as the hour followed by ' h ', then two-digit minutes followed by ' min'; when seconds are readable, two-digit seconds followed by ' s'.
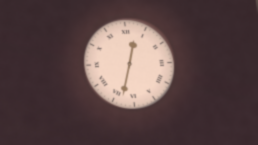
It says 12 h 33 min
